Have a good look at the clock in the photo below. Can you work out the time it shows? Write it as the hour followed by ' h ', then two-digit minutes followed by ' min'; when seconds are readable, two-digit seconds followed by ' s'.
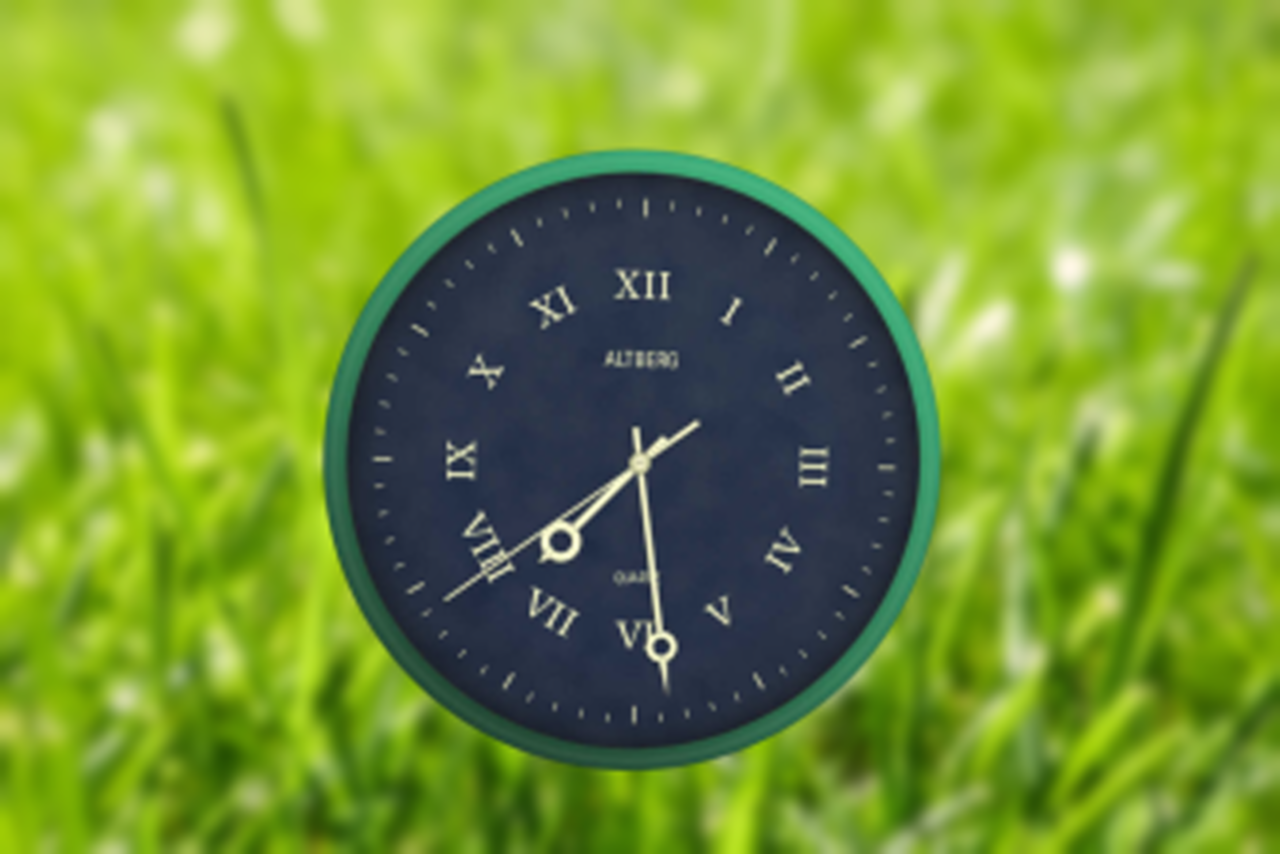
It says 7 h 28 min 39 s
